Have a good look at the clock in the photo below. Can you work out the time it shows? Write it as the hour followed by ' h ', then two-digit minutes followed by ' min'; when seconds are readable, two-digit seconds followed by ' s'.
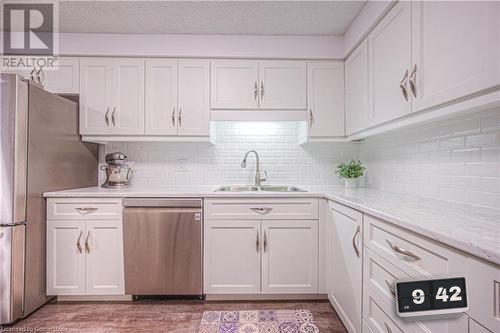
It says 9 h 42 min
